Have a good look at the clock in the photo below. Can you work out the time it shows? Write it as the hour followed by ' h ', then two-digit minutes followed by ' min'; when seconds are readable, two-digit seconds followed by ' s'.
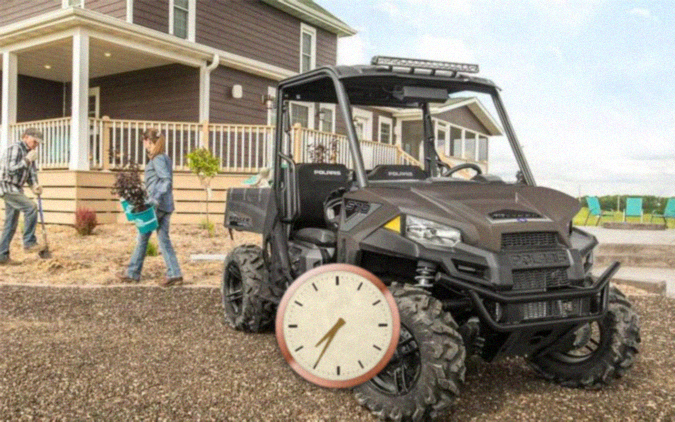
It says 7 h 35 min
